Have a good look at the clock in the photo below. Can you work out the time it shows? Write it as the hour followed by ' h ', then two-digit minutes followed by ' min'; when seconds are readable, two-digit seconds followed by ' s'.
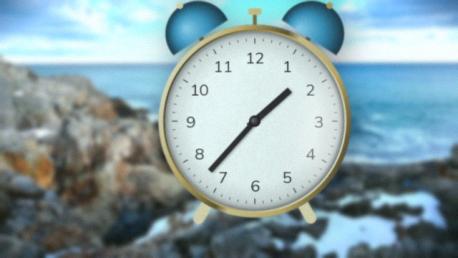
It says 1 h 37 min
